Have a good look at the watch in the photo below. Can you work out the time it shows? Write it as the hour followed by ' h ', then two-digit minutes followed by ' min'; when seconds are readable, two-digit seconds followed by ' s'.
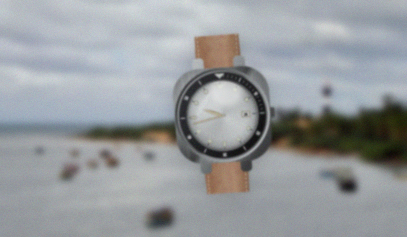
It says 9 h 43 min
